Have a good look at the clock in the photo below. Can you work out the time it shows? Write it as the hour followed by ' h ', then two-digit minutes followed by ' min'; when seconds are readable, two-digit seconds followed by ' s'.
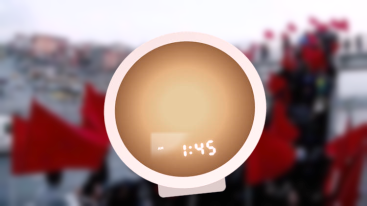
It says 1 h 45 min
